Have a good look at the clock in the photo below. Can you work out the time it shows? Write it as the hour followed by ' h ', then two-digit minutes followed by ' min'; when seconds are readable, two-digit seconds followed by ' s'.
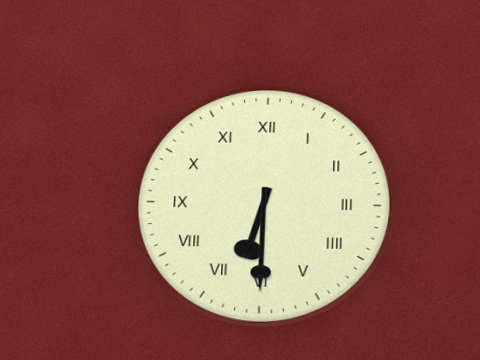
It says 6 h 30 min
